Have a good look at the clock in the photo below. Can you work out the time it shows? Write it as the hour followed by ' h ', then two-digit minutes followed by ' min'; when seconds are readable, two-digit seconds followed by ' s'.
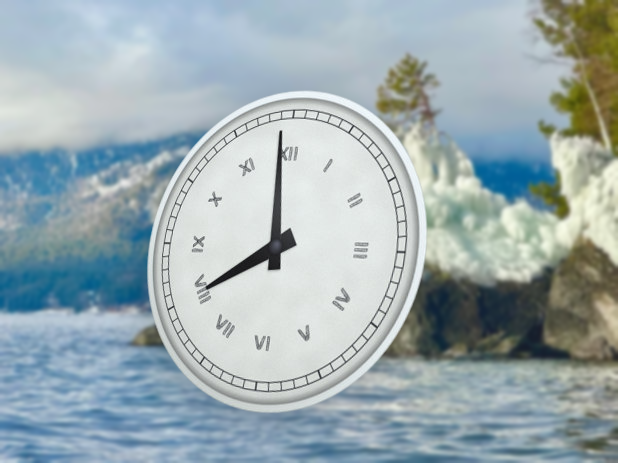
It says 7 h 59 min
